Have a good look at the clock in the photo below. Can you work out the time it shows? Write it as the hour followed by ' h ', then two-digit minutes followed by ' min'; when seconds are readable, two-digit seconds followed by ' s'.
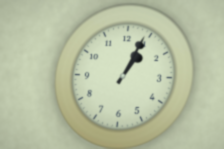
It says 1 h 04 min
